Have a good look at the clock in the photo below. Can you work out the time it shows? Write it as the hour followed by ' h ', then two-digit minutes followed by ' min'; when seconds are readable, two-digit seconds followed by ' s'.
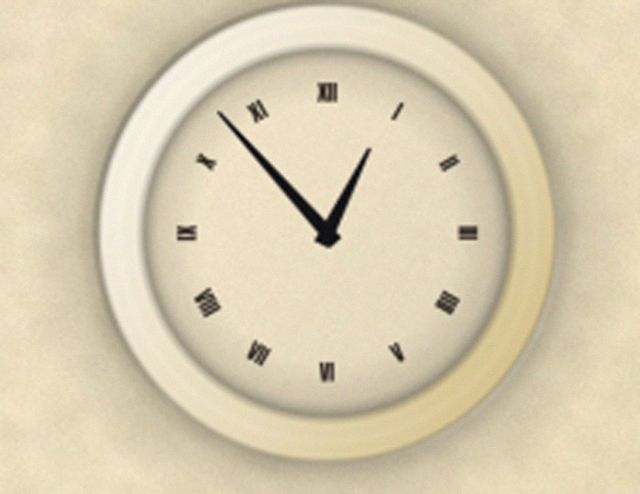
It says 12 h 53 min
